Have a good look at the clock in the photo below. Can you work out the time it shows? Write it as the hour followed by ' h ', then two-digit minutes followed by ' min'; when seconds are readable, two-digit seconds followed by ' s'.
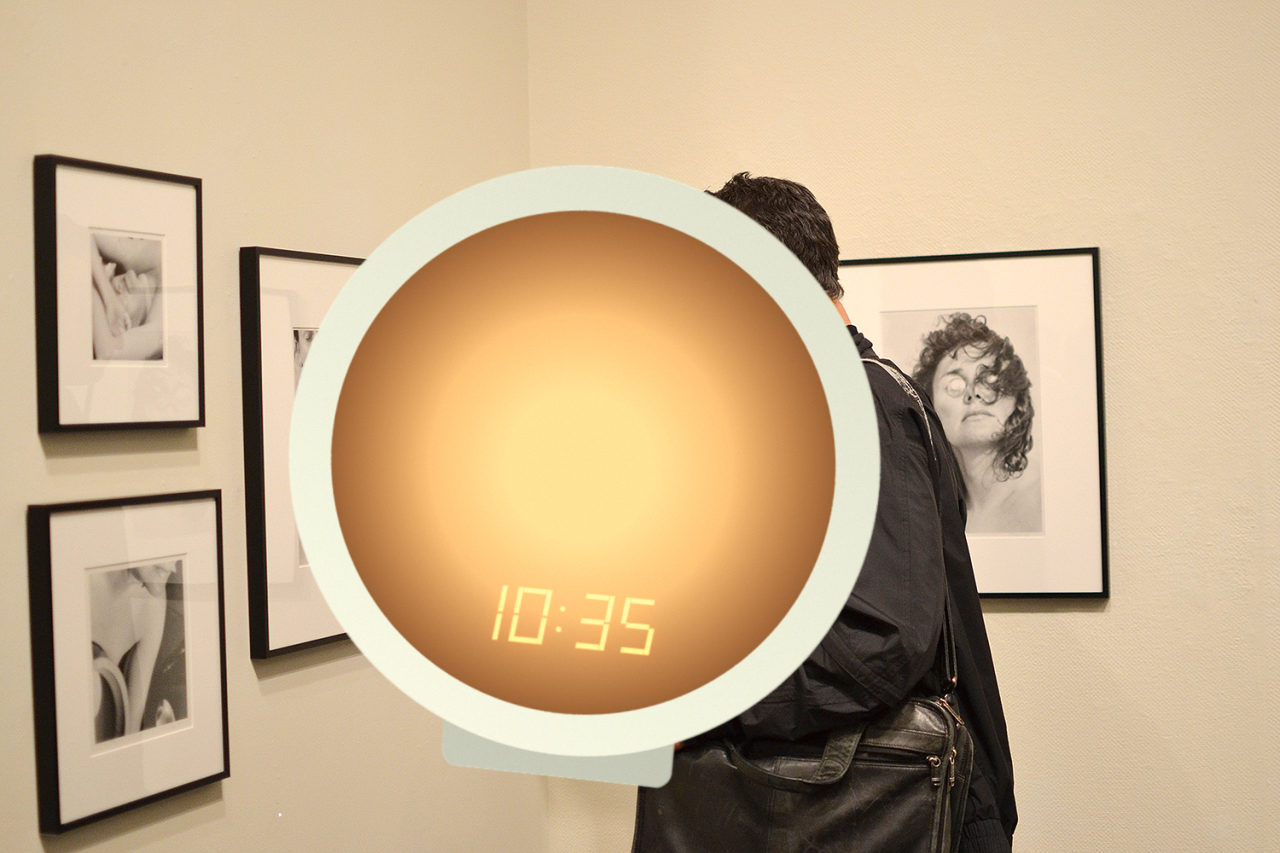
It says 10 h 35 min
